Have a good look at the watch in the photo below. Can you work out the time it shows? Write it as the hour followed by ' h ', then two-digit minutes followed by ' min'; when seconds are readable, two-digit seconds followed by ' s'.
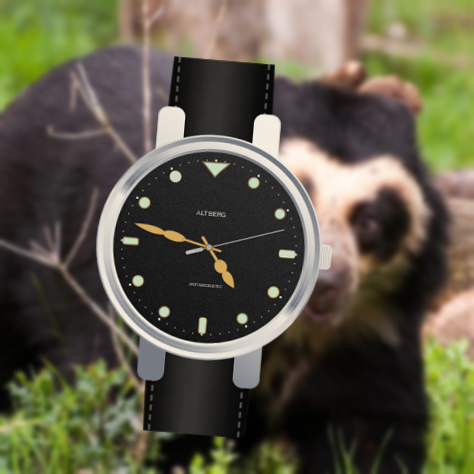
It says 4 h 47 min 12 s
